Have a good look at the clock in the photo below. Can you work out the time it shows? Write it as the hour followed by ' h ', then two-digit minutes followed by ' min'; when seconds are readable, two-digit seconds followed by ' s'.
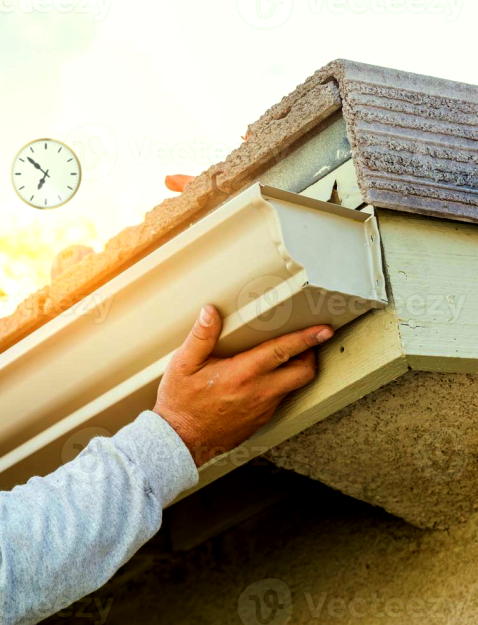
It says 6 h 52 min
